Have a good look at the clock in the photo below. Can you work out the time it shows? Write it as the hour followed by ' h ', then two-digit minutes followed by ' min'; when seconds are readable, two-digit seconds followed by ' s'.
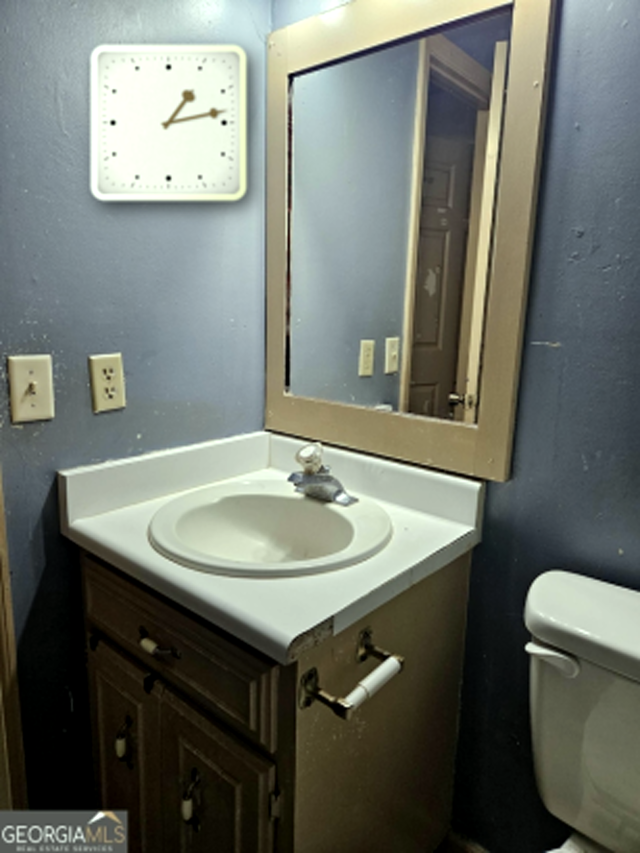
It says 1 h 13 min
